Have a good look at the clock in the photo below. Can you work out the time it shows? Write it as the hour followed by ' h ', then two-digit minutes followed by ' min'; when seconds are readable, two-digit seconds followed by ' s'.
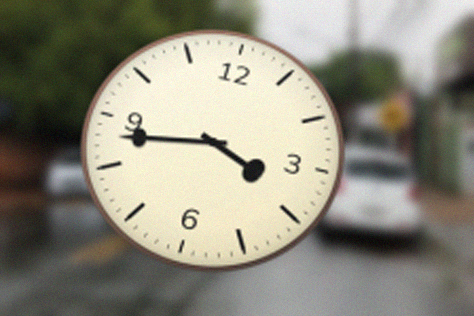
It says 3 h 43 min
